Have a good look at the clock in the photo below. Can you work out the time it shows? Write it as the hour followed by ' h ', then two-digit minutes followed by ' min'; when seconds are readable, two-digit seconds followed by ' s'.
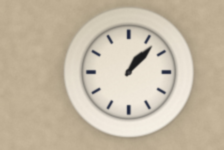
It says 1 h 07 min
